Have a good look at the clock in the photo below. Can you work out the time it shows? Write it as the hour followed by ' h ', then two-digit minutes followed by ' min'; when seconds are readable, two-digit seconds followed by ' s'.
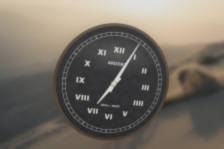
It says 7 h 04 min
